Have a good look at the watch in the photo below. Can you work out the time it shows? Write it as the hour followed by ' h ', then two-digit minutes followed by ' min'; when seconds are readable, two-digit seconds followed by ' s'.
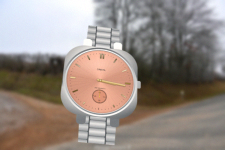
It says 3 h 16 min
